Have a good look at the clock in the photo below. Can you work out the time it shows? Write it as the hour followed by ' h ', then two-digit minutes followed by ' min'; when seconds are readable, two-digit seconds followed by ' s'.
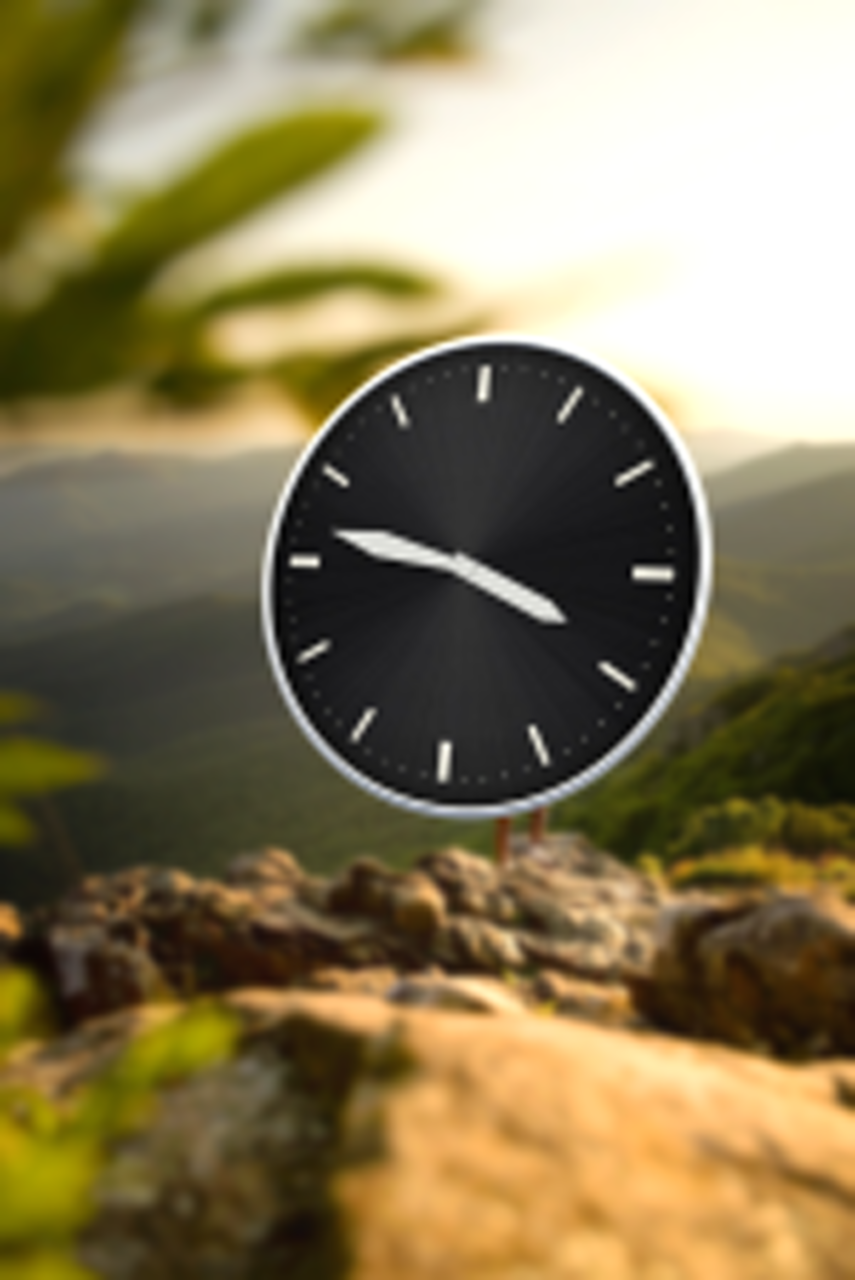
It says 3 h 47 min
